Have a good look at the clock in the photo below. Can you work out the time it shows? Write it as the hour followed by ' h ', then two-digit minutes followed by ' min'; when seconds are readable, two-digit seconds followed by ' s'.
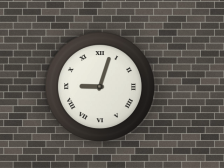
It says 9 h 03 min
